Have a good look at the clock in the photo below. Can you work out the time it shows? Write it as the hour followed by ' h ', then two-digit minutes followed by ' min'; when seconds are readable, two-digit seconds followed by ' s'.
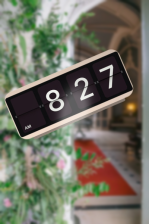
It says 8 h 27 min
